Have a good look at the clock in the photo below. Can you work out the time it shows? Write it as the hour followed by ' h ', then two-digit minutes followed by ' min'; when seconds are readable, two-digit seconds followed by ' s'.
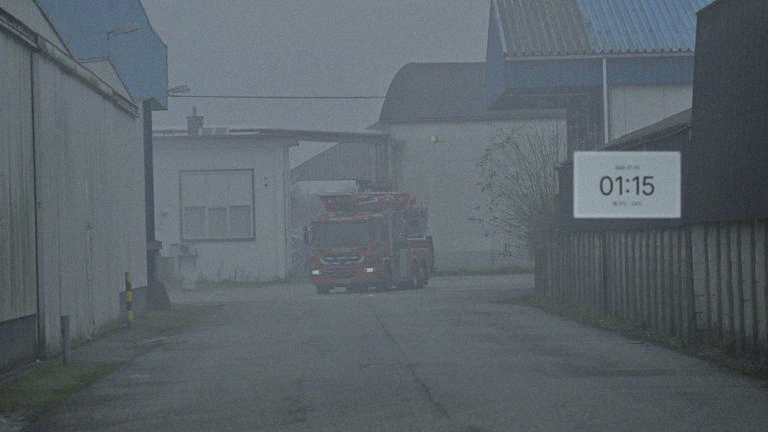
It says 1 h 15 min
